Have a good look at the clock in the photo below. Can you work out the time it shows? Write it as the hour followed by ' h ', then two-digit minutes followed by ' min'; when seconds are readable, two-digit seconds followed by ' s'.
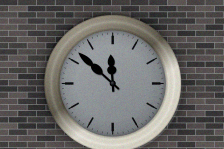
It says 11 h 52 min
